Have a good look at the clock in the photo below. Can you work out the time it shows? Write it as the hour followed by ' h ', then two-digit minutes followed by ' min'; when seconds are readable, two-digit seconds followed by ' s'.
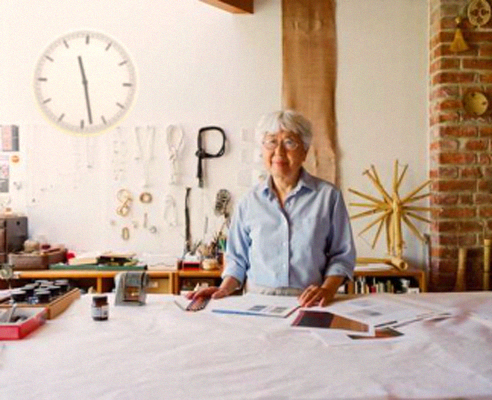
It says 11 h 28 min
